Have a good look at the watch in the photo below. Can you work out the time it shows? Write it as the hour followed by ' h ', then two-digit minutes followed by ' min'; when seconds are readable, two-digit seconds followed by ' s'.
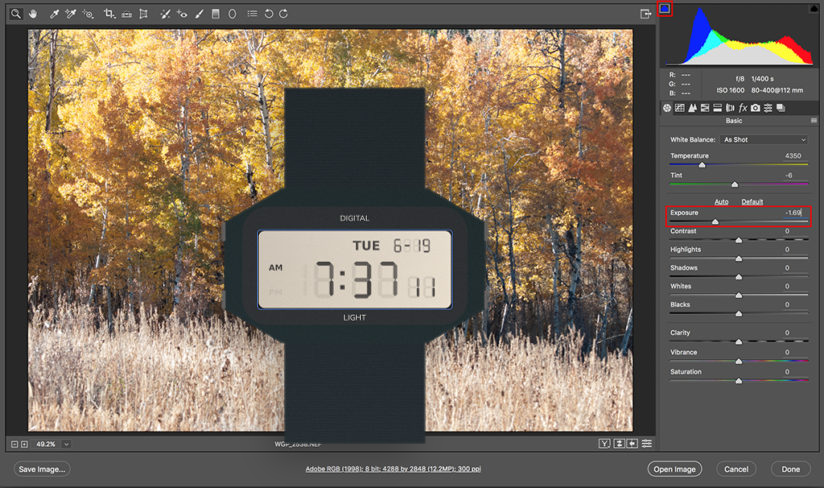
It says 7 h 37 min 11 s
